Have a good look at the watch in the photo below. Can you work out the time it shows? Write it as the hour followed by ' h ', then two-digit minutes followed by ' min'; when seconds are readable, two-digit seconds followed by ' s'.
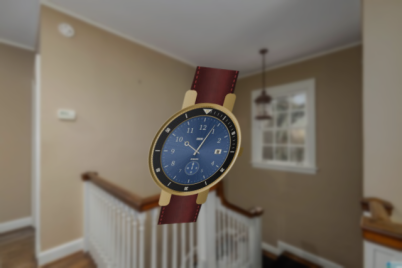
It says 10 h 04 min
